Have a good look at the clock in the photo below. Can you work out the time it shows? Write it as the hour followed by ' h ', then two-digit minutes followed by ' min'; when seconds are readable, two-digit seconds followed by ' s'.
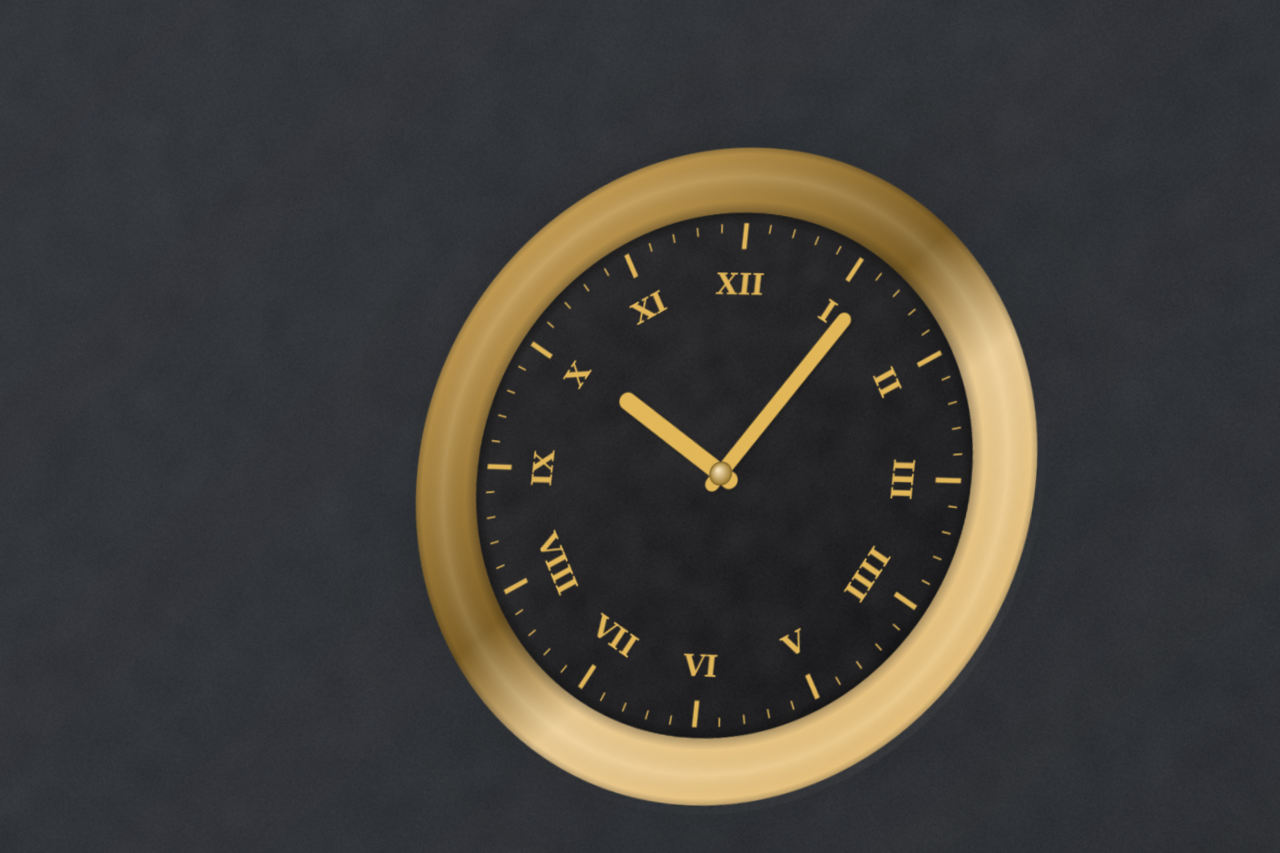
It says 10 h 06 min
